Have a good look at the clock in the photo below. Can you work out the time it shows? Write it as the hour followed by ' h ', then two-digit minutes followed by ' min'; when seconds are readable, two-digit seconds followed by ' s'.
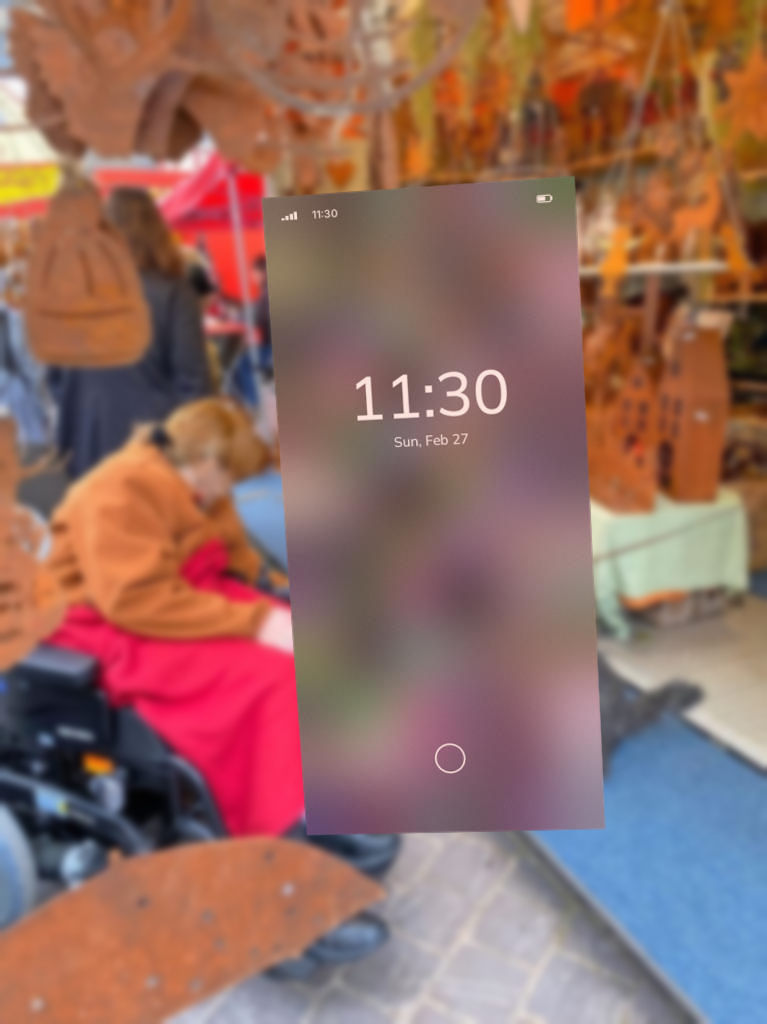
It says 11 h 30 min
